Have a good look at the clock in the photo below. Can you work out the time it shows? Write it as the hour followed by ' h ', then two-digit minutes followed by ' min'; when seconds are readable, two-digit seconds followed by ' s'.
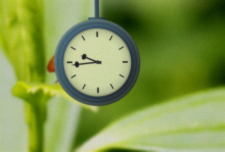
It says 9 h 44 min
